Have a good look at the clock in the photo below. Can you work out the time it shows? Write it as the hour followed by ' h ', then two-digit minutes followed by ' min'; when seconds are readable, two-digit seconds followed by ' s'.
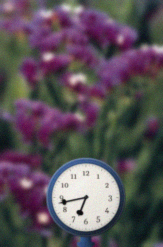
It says 6 h 43 min
